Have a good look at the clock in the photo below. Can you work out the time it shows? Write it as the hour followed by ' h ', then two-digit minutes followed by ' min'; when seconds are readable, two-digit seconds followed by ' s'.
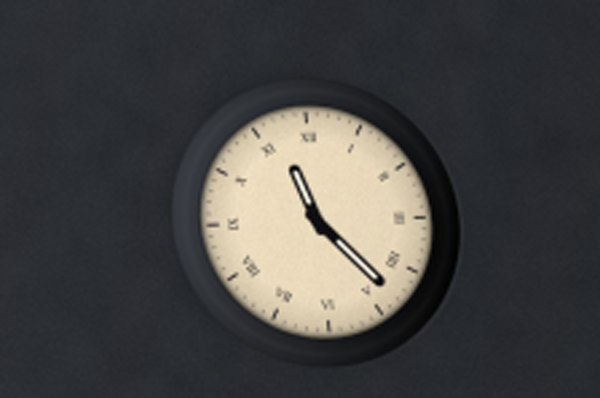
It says 11 h 23 min
